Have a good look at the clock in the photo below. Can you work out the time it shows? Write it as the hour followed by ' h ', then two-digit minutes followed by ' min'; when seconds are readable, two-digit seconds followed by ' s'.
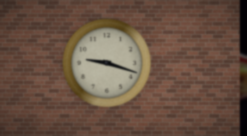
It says 9 h 18 min
